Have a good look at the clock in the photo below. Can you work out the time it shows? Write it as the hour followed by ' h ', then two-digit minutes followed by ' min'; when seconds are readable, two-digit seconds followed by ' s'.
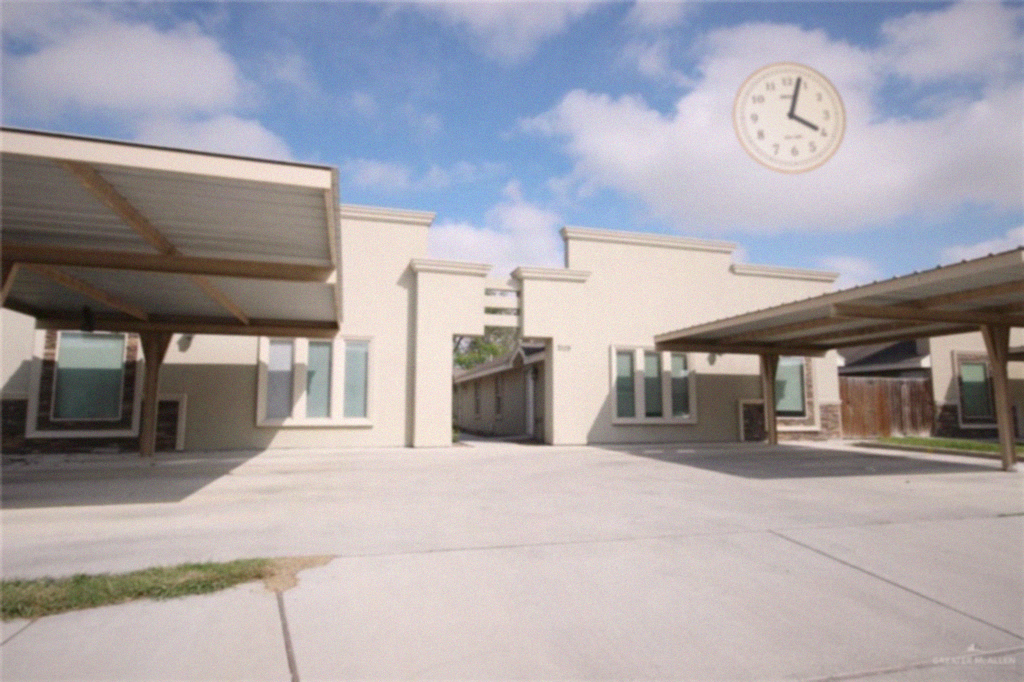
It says 4 h 03 min
